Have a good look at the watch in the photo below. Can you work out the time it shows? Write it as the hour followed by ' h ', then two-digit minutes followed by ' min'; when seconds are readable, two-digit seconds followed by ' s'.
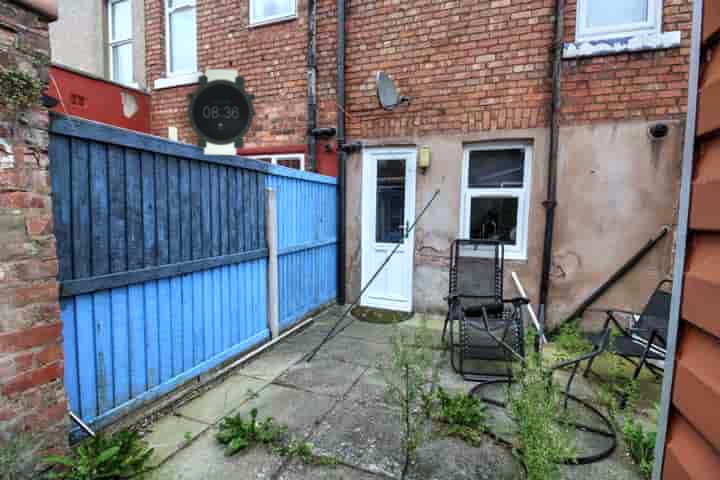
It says 8 h 36 min
